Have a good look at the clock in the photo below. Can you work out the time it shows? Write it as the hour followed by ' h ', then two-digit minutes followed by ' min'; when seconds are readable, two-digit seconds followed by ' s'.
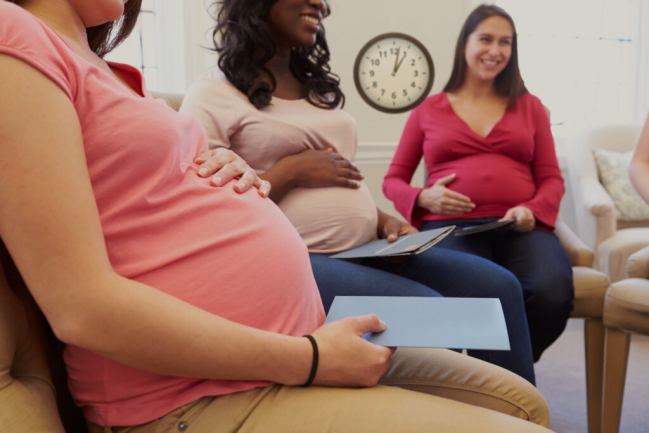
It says 1 h 02 min
